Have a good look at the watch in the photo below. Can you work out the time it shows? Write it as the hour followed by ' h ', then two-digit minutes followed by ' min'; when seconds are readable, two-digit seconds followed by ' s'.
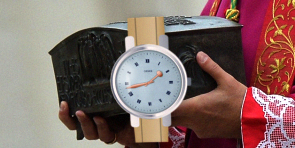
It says 1 h 43 min
